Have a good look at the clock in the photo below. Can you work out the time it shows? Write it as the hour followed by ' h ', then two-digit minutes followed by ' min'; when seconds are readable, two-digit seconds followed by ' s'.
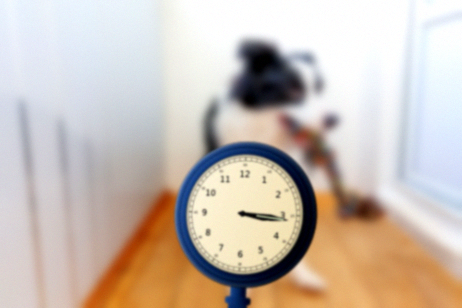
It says 3 h 16 min
